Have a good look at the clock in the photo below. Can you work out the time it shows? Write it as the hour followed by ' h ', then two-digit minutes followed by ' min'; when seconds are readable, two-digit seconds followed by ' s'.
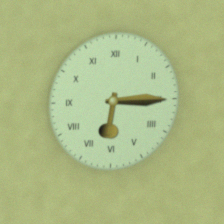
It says 6 h 15 min
